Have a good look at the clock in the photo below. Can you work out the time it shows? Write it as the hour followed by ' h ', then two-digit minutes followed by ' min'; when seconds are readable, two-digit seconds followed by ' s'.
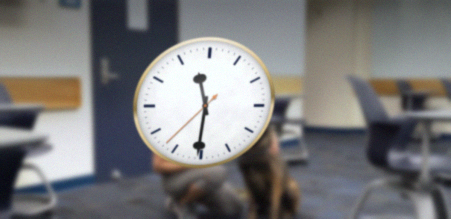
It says 11 h 30 min 37 s
